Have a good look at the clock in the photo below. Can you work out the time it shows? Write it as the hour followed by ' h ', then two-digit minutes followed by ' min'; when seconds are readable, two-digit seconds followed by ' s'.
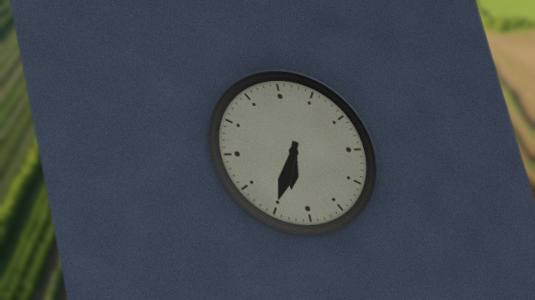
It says 6 h 35 min
